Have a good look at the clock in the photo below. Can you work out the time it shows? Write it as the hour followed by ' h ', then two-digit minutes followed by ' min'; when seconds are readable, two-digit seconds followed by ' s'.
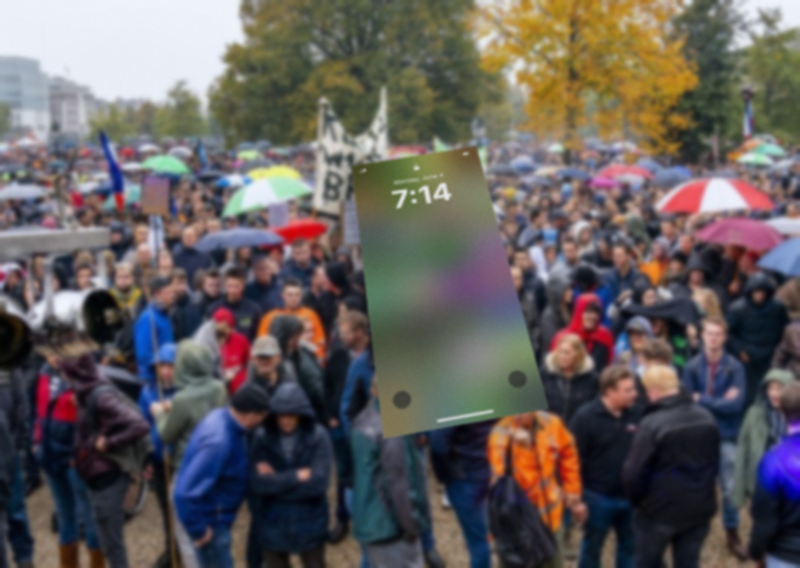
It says 7 h 14 min
